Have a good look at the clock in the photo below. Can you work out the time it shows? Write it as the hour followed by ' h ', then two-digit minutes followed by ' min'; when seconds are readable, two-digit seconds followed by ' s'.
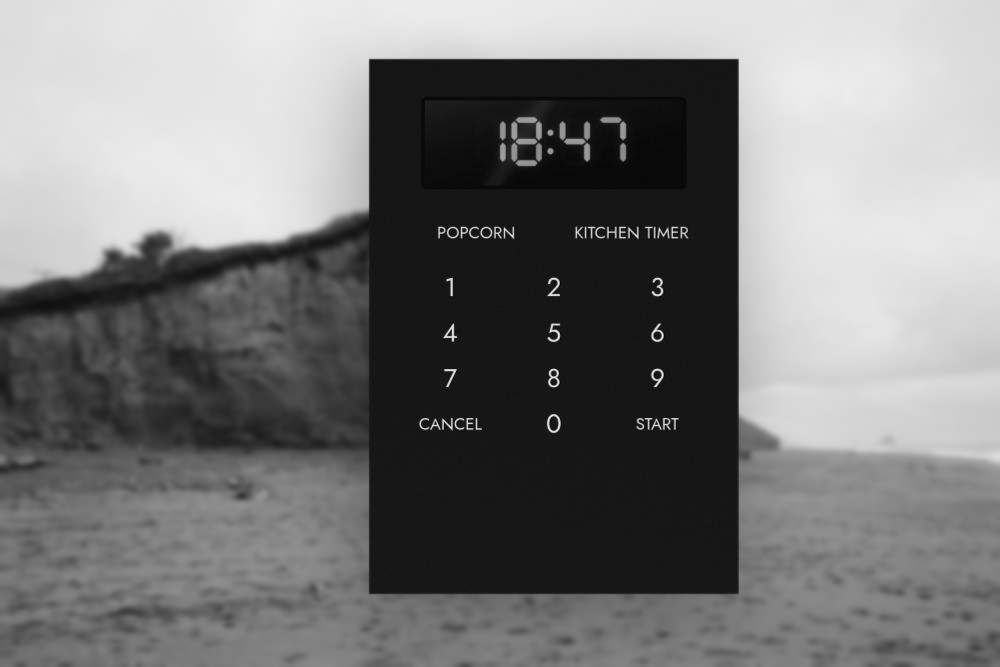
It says 18 h 47 min
